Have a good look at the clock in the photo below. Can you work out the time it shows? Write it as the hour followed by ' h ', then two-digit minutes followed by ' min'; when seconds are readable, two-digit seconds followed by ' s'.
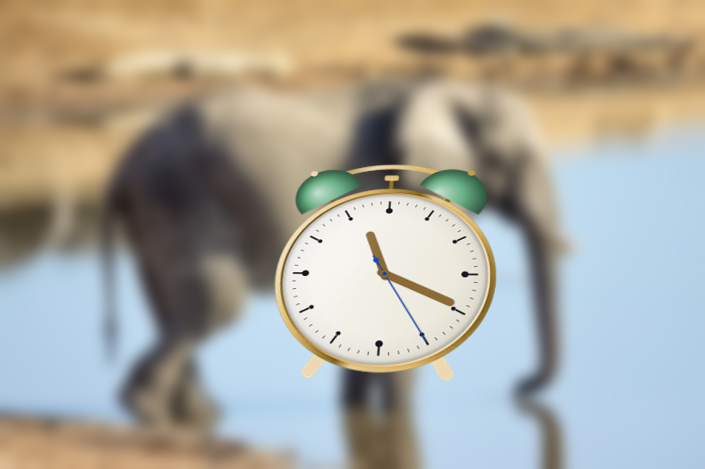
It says 11 h 19 min 25 s
